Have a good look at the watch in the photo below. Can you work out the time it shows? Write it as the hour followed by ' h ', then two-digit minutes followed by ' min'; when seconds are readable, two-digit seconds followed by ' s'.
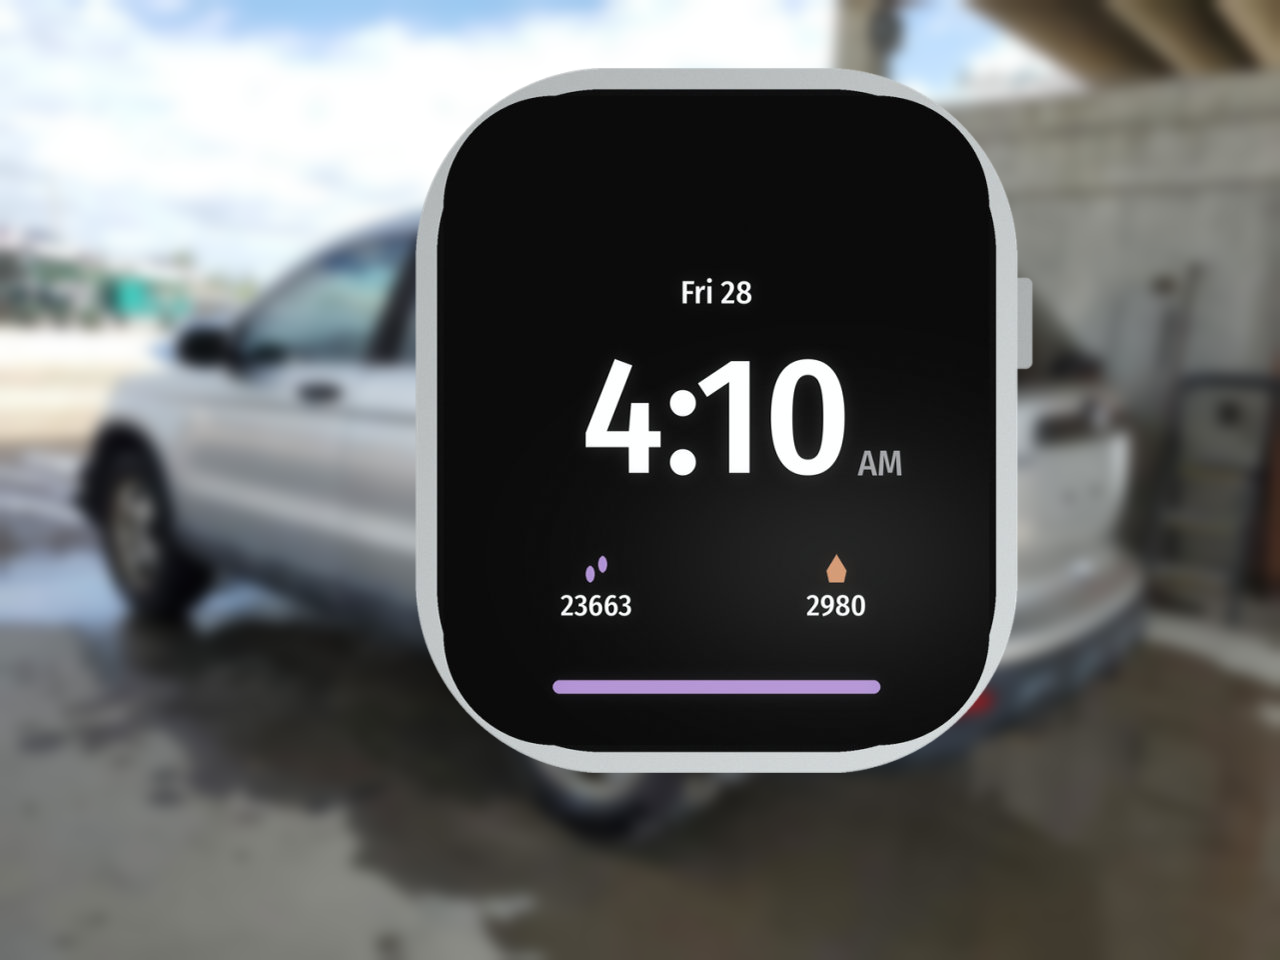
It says 4 h 10 min
